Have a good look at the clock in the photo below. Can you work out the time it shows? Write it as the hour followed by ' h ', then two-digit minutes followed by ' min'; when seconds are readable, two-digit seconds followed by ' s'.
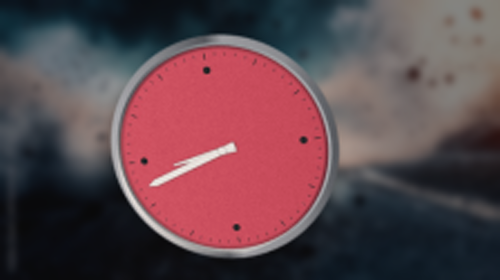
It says 8 h 42 min
